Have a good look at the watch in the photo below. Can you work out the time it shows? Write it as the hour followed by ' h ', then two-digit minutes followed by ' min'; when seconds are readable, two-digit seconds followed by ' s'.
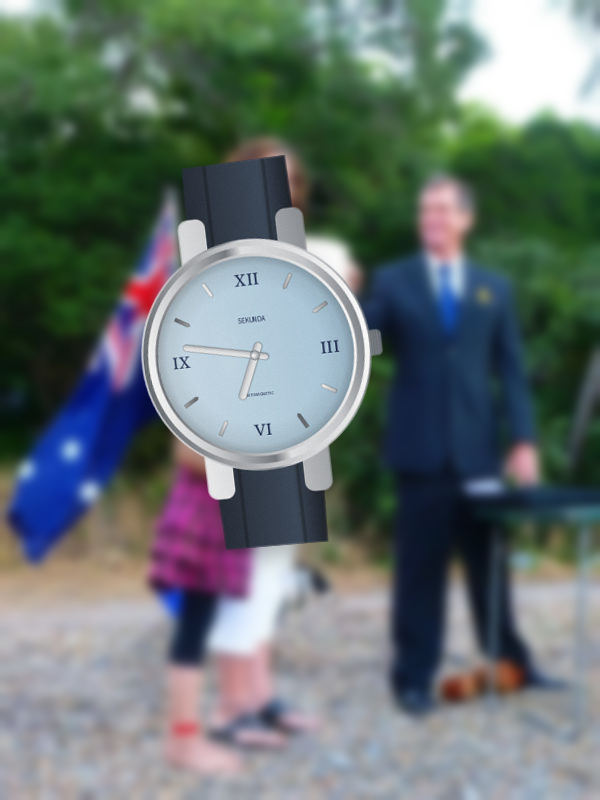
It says 6 h 47 min
